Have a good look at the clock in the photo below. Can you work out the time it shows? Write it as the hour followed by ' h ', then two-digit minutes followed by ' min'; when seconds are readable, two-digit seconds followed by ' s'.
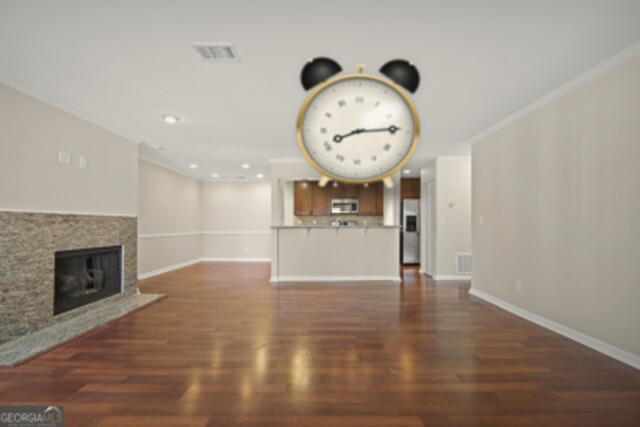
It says 8 h 14 min
